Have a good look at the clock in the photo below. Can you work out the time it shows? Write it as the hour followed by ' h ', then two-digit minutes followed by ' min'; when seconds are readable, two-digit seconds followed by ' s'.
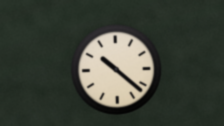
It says 10 h 22 min
